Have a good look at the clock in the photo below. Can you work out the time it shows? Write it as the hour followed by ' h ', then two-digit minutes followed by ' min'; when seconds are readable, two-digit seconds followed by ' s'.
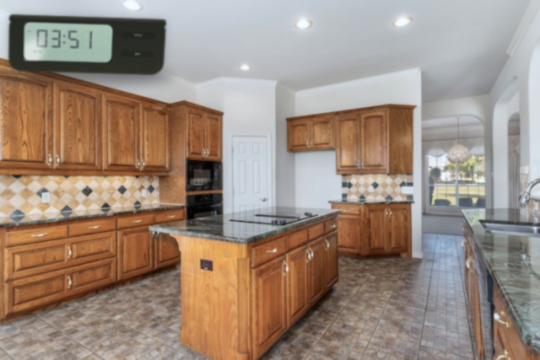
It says 3 h 51 min
